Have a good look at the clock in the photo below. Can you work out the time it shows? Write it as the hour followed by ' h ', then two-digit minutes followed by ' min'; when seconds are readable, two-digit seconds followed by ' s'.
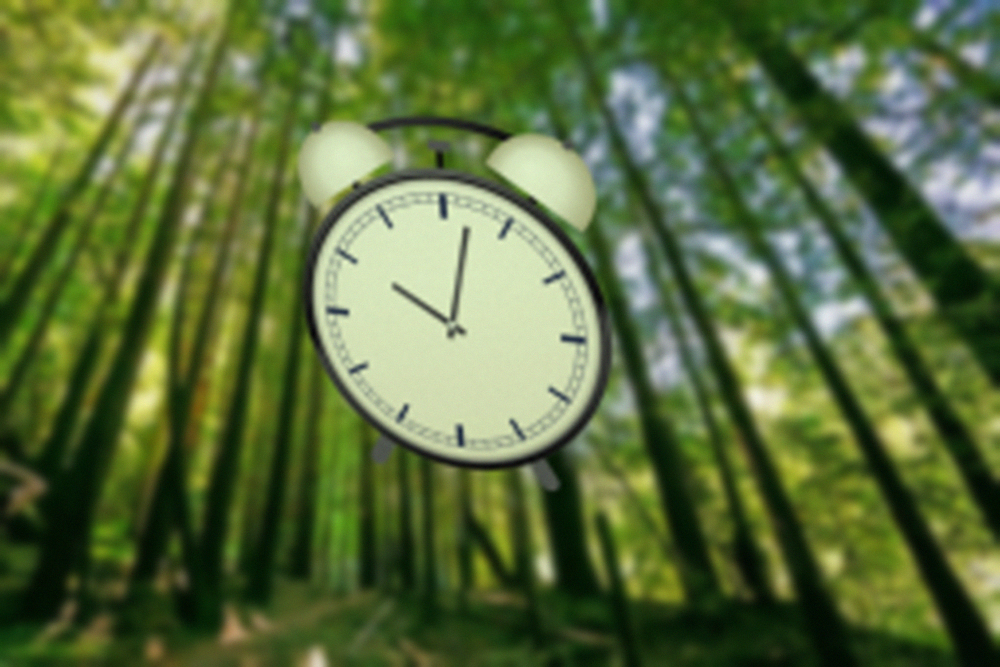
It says 10 h 02 min
